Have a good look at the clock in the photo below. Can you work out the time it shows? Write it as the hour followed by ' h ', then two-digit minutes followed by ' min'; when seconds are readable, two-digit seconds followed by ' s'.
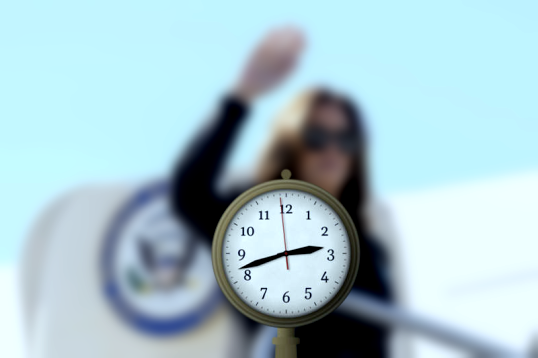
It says 2 h 41 min 59 s
